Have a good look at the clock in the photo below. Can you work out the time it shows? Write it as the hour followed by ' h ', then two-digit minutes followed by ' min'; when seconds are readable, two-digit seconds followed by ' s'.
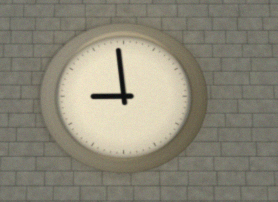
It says 8 h 59 min
